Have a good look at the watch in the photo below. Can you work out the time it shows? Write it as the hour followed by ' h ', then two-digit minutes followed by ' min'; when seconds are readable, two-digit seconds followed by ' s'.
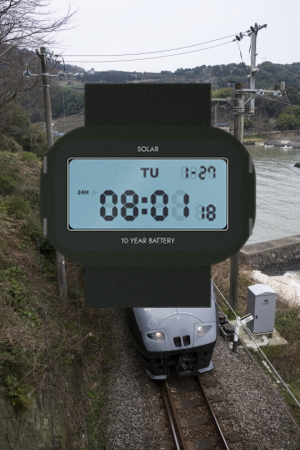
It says 8 h 01 min 18 s
